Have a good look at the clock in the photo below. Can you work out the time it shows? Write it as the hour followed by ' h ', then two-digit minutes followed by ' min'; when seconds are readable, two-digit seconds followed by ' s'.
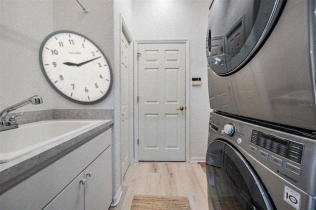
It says 9 h 12 min
